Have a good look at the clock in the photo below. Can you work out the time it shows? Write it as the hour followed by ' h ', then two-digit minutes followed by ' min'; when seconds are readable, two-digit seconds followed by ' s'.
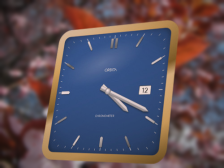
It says 4 h 19 min
